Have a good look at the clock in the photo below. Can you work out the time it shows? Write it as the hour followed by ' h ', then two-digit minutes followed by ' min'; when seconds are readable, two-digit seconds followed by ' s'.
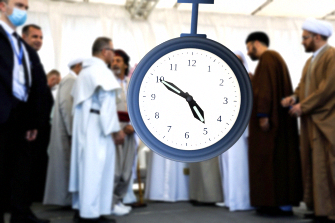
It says 4 h 50 min
